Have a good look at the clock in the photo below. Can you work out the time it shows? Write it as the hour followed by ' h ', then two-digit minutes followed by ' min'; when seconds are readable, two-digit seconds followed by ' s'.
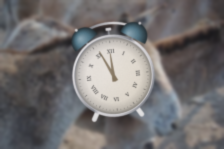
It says 11 h 56 min
